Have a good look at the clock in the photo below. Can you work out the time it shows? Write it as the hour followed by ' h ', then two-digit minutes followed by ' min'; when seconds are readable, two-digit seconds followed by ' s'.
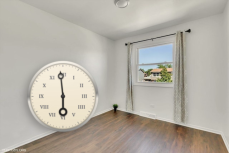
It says 5 h 59 min
